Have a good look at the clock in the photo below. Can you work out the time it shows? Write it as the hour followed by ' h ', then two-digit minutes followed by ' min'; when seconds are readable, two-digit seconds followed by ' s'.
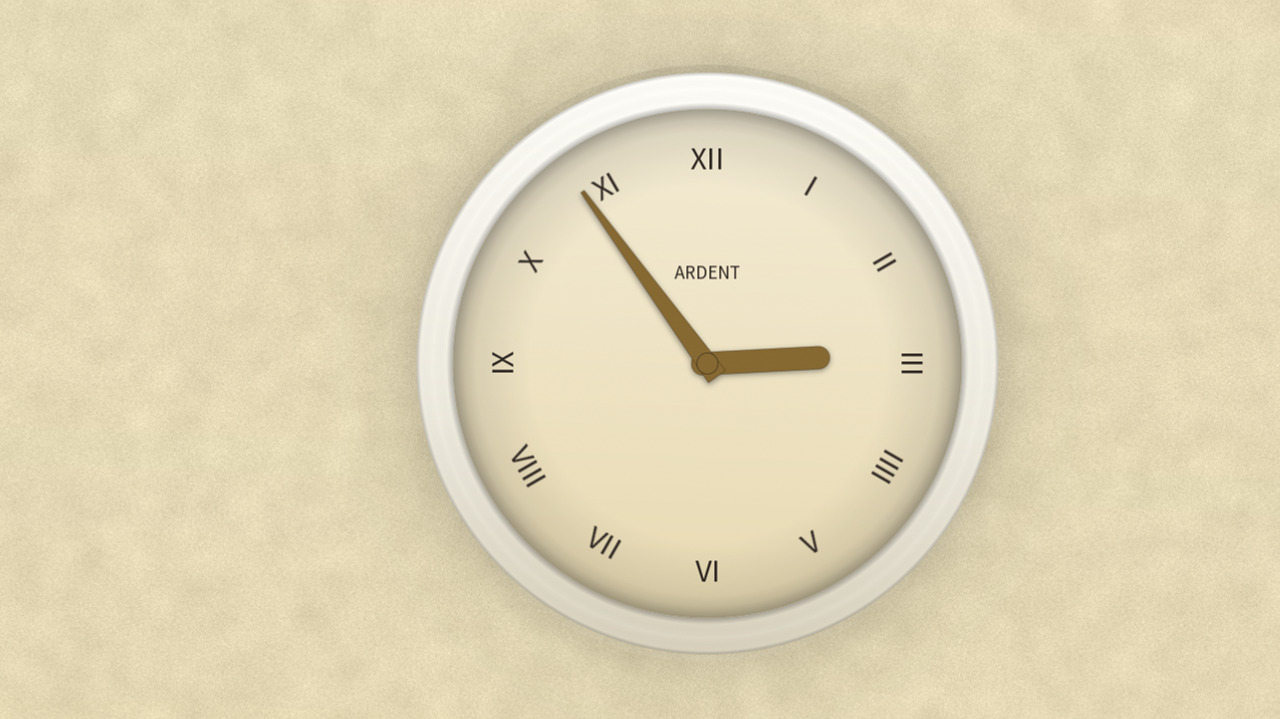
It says 2 h 54 min
